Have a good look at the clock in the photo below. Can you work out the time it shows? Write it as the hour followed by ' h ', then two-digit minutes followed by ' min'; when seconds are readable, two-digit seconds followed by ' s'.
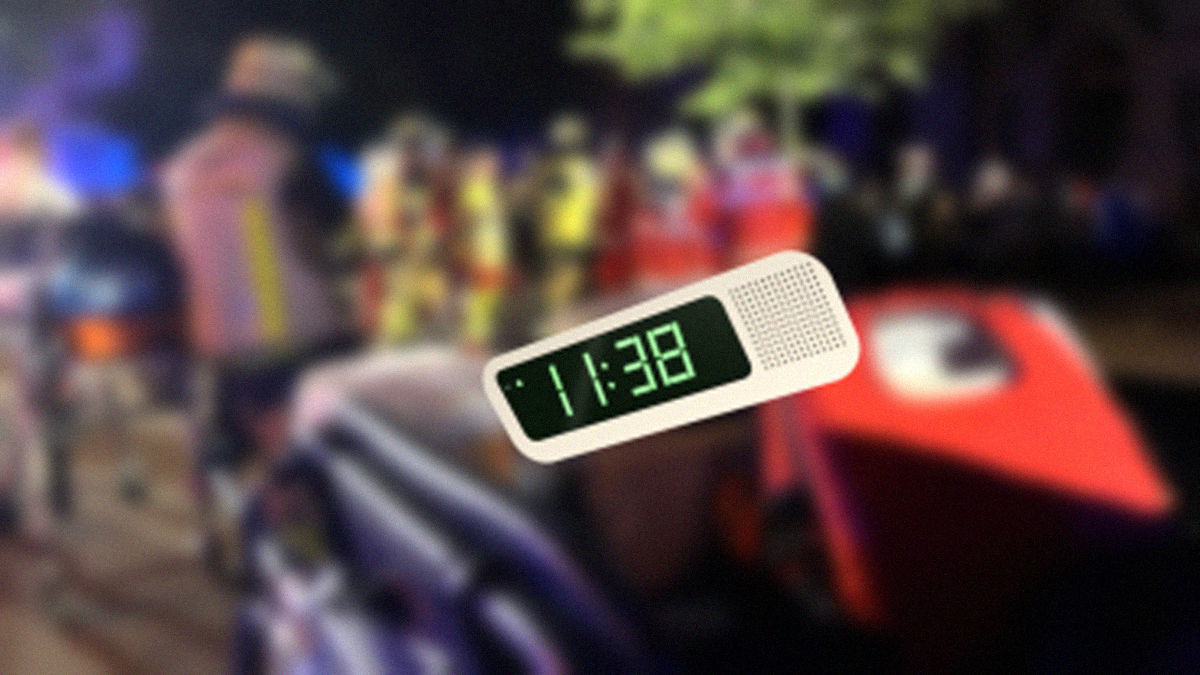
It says 11 h 38 min
